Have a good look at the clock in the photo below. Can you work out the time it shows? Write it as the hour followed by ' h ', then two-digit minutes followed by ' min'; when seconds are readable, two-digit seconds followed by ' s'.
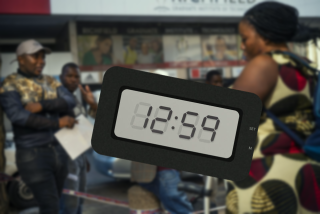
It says 12 h 59 min
